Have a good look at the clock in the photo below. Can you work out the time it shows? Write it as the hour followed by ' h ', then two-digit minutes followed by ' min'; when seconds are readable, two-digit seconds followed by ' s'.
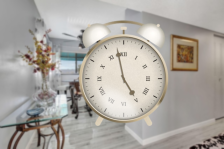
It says 4 h 58 min
